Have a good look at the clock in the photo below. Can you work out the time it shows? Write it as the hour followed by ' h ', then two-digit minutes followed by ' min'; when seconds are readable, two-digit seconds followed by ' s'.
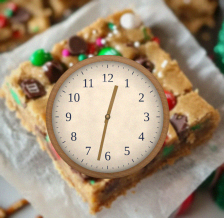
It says 12 h 32 min
